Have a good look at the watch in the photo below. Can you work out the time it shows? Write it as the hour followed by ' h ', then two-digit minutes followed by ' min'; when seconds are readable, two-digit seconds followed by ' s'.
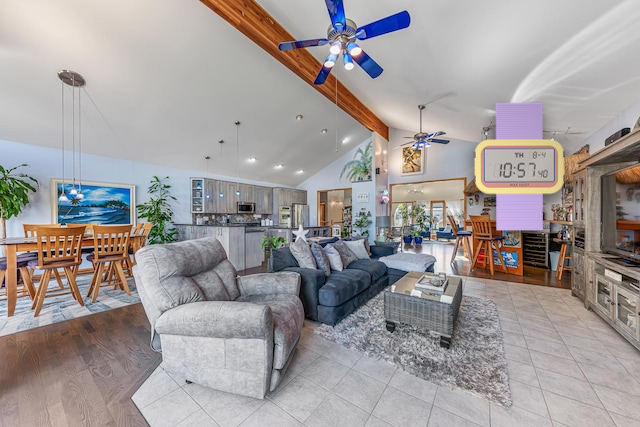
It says 10 h 57 min
